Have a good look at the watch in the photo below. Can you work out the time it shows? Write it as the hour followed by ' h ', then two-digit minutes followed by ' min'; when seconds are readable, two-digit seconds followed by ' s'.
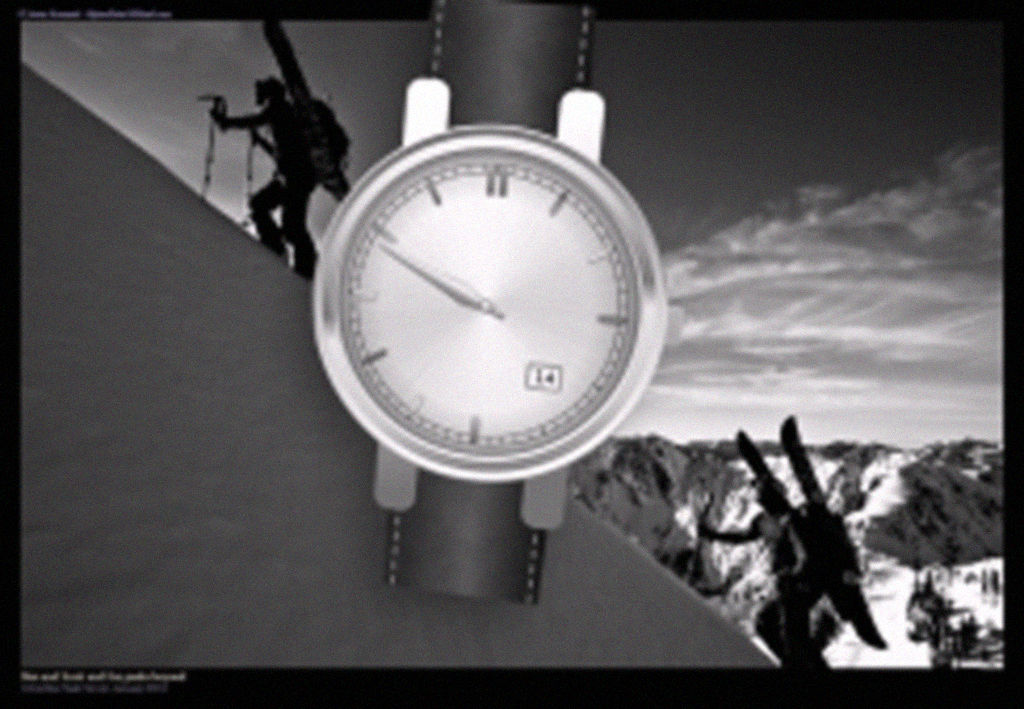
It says 9 h 49 min
